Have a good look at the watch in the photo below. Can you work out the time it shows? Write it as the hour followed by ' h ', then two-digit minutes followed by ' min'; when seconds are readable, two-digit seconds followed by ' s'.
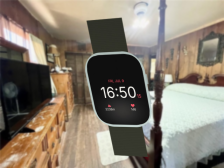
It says 16 h 50 min
